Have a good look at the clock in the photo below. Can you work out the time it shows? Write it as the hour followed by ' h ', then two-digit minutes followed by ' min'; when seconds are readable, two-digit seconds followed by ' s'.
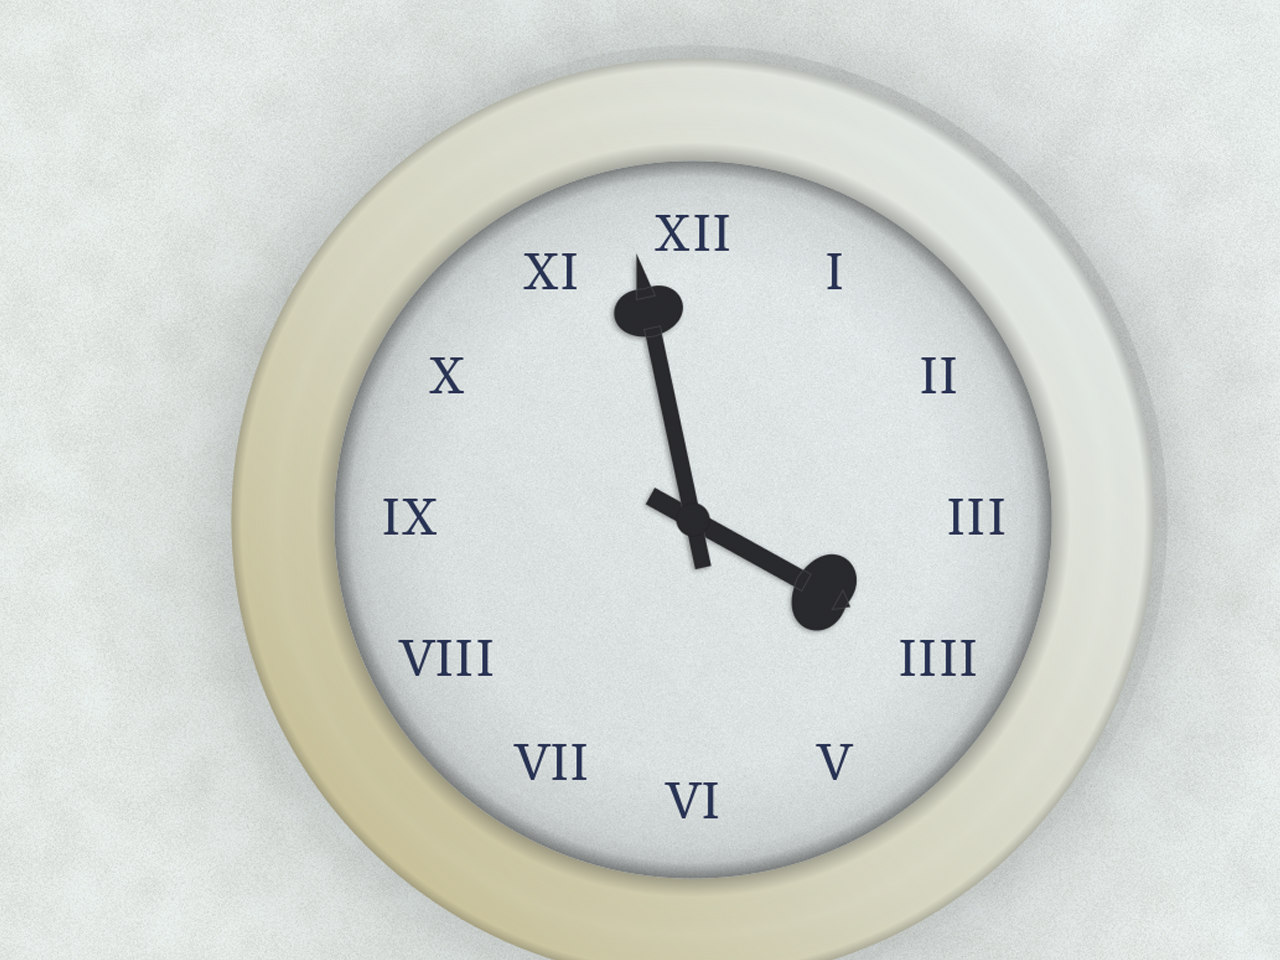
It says 3 h 58 min
